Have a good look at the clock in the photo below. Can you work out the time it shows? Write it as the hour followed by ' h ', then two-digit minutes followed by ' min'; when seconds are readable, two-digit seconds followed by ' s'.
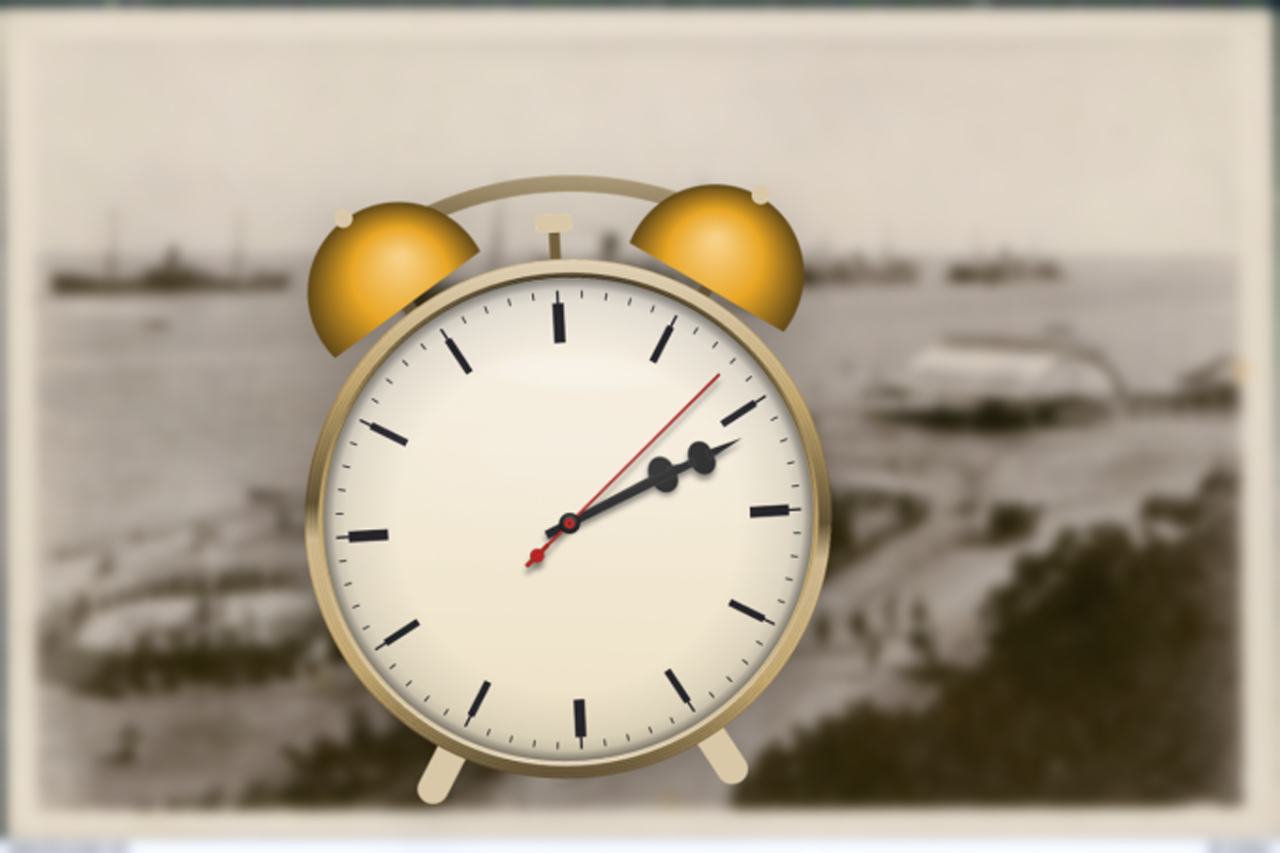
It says 2 h 11 min 08 s
